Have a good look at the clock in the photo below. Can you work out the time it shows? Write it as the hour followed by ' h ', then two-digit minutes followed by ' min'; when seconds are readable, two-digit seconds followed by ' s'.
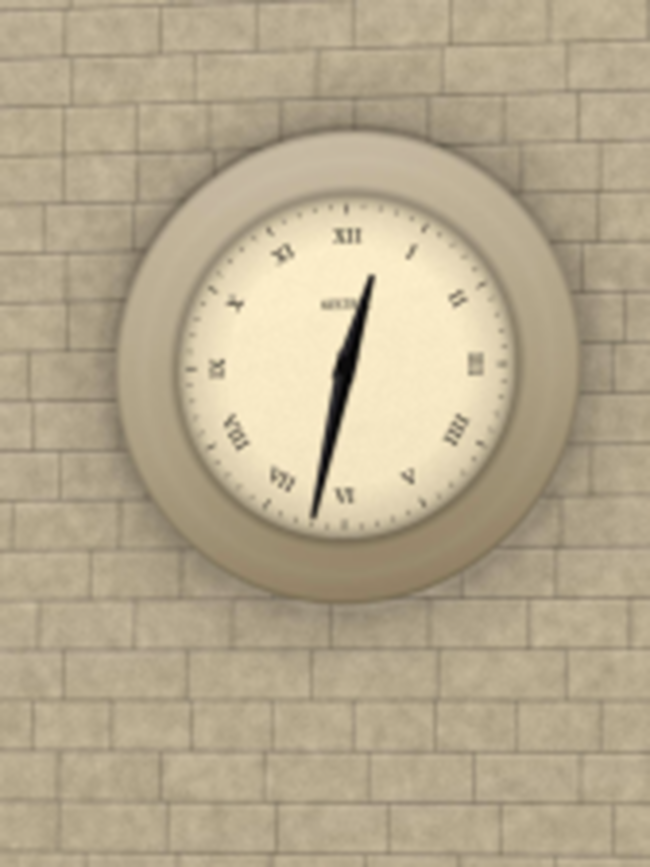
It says 12 h 32 min
